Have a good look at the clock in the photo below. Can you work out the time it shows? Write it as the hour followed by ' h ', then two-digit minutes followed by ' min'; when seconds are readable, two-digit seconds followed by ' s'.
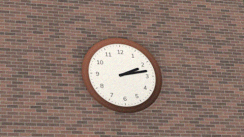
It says 2 h 13 min
